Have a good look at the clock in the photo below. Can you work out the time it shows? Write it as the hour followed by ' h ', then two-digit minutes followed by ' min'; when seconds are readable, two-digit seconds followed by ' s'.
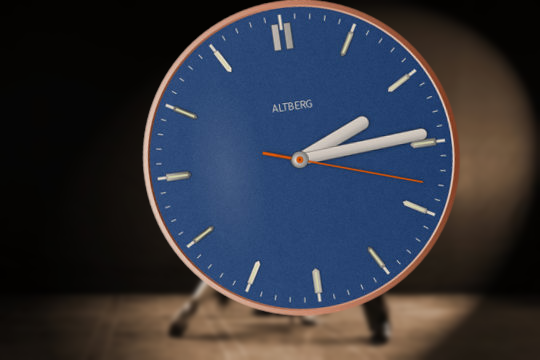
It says 2 h 14 min 18 s
